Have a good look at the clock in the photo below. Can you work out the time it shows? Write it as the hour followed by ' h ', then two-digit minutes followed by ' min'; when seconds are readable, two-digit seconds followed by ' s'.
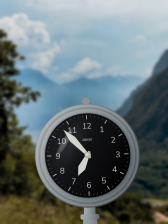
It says 6 h 53 min
